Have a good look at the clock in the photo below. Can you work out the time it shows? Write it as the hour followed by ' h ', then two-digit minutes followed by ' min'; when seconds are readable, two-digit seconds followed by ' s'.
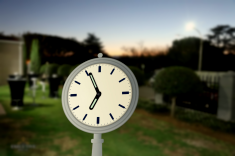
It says 6 h 56 min
